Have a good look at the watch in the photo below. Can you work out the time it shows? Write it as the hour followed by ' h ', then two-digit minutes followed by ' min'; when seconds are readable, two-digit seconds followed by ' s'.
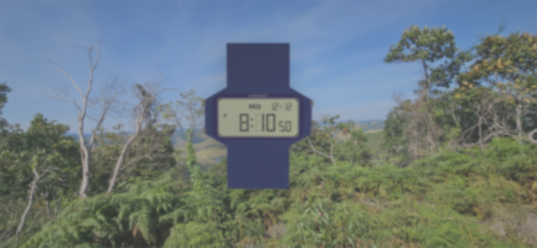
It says 8 h 10 min 50 s
